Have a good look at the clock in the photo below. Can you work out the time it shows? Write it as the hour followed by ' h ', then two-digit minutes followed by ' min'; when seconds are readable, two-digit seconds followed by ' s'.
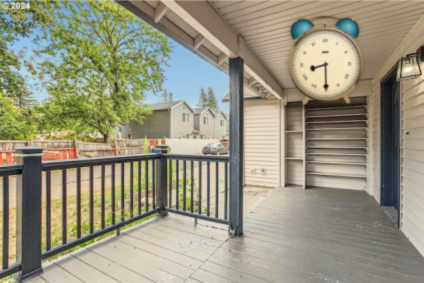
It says 8 h 30 min
